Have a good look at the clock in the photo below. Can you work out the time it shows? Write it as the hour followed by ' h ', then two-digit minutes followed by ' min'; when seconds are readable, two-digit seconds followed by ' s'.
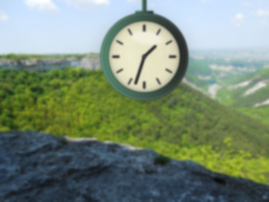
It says 1 h 33 min
